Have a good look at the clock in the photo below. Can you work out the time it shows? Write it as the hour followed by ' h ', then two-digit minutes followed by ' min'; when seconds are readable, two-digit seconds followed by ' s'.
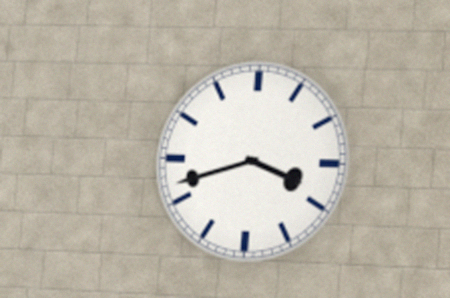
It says 3 h 42 min
